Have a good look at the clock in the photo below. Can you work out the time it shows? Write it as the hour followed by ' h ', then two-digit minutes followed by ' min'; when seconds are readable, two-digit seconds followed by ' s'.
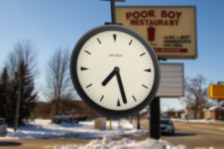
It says 7 h 28 min
